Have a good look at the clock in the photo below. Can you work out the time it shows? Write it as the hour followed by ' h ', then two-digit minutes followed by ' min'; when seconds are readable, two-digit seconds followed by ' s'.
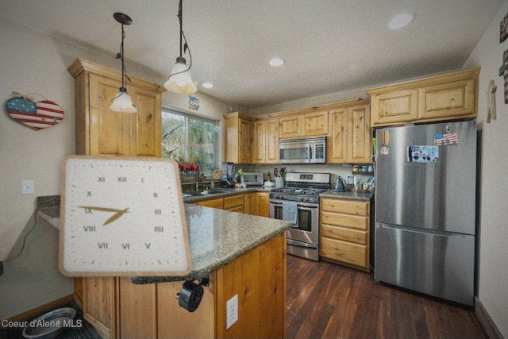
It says 7 h 46 min
